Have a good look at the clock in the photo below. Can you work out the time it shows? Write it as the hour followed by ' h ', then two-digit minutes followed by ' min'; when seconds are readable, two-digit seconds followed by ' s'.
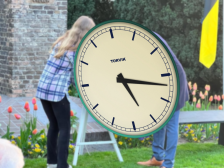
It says 5 h 17 min
